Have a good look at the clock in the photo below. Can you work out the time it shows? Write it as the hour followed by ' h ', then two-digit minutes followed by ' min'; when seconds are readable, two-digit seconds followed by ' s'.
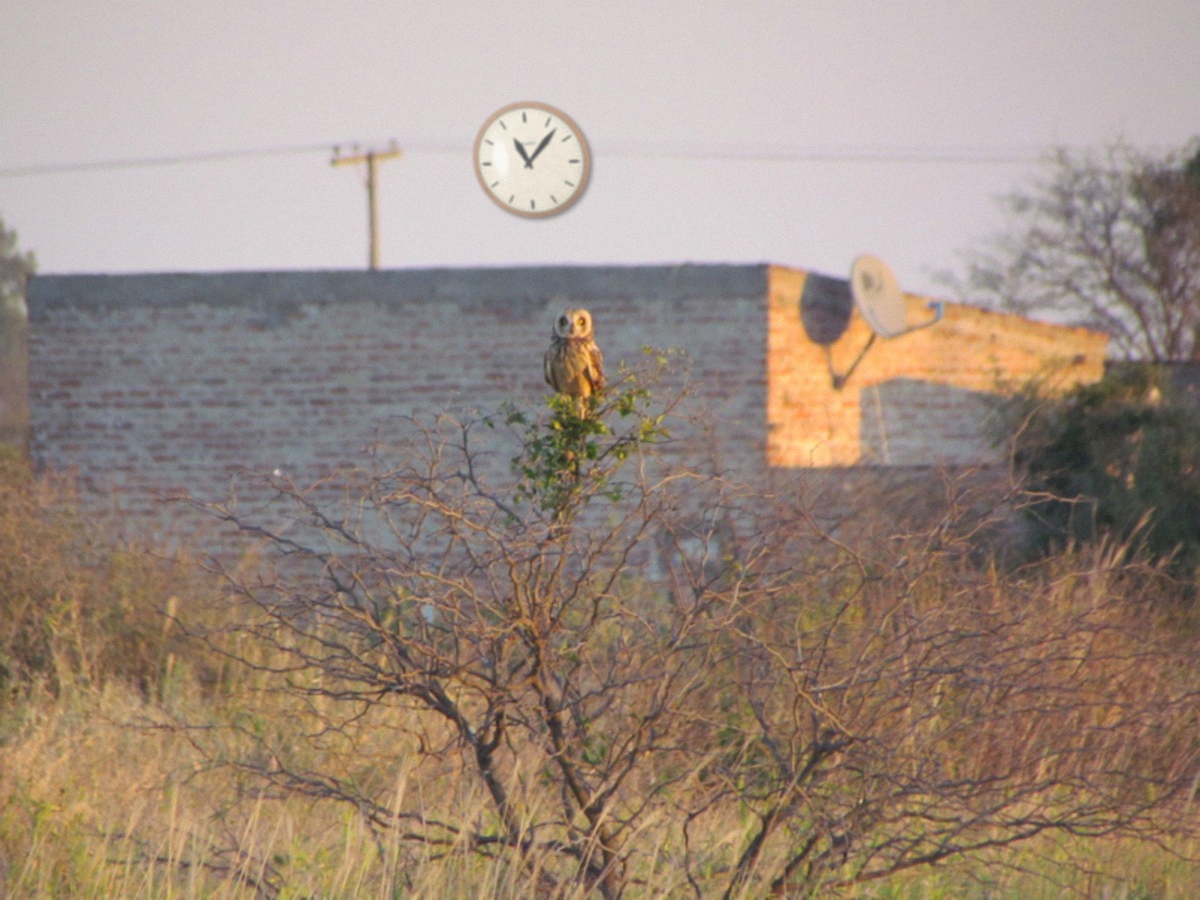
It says 11 h 07 min
